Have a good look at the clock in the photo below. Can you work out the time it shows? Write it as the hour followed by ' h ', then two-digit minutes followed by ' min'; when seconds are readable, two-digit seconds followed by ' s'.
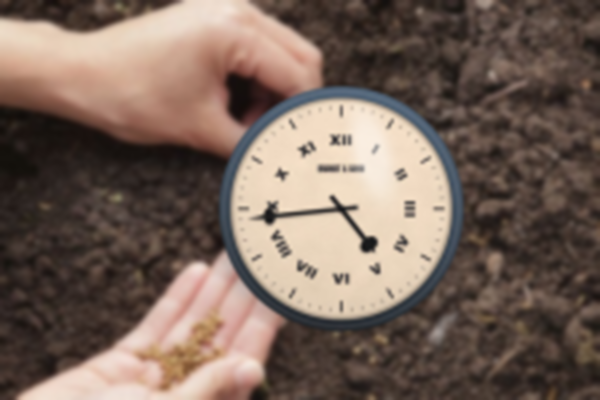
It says 4 h 44 min
